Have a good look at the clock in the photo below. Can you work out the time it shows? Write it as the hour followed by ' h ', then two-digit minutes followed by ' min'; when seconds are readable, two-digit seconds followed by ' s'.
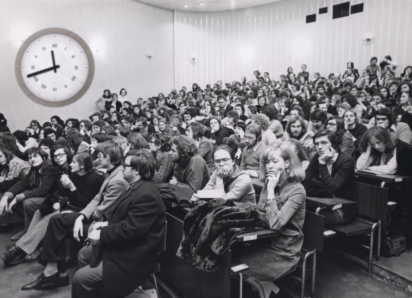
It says 11 h 42 min
